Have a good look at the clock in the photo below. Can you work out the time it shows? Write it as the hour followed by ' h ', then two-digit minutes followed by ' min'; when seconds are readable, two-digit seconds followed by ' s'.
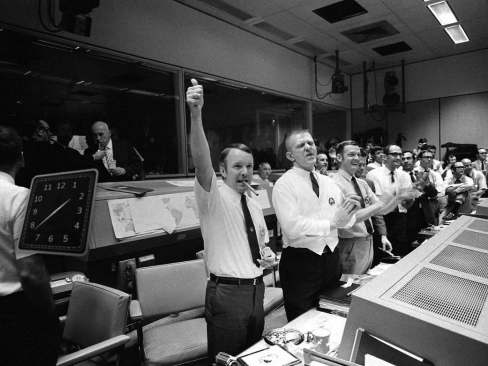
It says 1 h 38 min
